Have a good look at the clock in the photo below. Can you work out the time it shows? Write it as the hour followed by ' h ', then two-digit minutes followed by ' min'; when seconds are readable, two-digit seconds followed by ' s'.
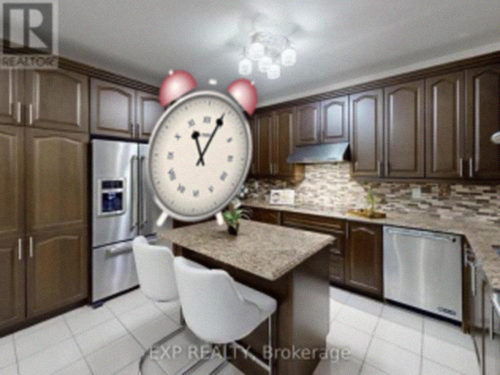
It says 11 h 04 min
